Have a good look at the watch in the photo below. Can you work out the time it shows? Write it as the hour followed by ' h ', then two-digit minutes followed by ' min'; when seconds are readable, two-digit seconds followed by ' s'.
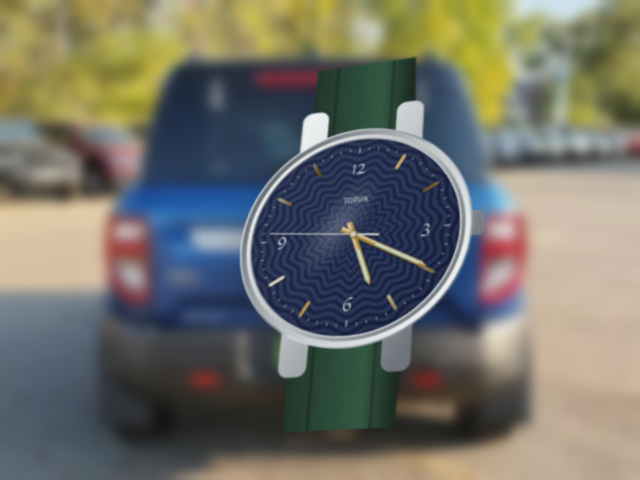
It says 5 h 19 min 46 s
